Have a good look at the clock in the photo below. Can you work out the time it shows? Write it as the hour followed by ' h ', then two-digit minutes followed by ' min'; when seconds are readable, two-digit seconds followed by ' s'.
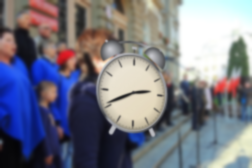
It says 2 h 41 min
